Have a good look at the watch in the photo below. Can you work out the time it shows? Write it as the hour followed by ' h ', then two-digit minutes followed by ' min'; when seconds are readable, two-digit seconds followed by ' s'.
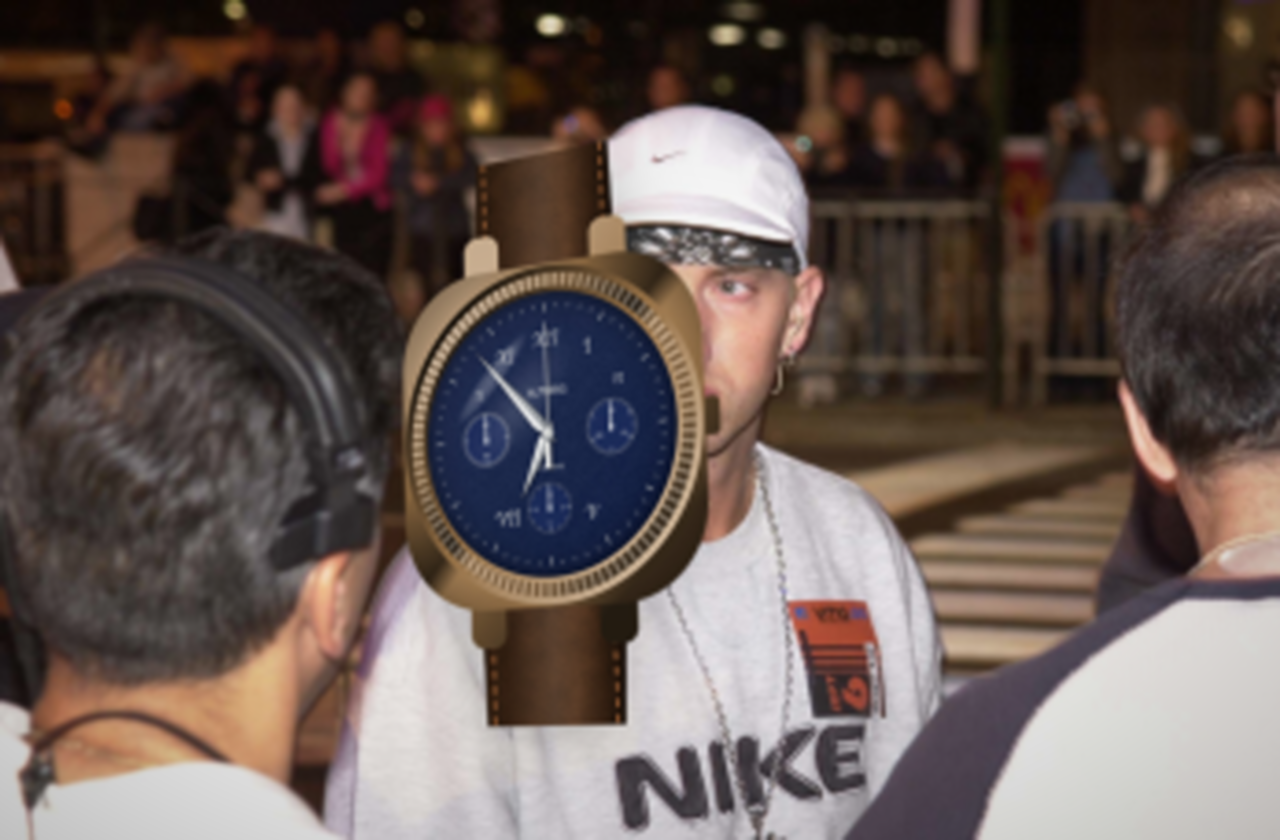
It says 6 h 53 min
